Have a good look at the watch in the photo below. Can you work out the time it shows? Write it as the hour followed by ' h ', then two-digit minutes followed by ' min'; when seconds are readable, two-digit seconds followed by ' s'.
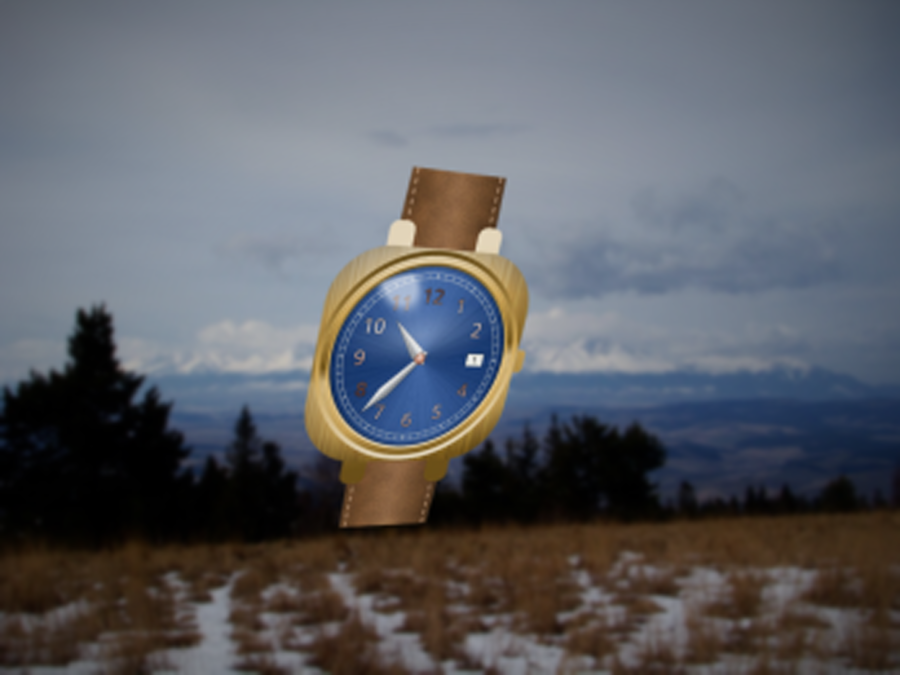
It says 10 h 37 min
